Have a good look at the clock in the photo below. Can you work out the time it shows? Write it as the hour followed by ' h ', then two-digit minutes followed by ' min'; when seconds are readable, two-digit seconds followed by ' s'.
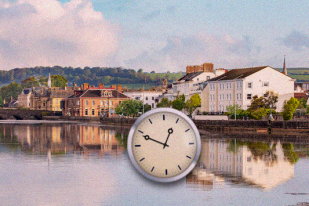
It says 12 h 49 min
